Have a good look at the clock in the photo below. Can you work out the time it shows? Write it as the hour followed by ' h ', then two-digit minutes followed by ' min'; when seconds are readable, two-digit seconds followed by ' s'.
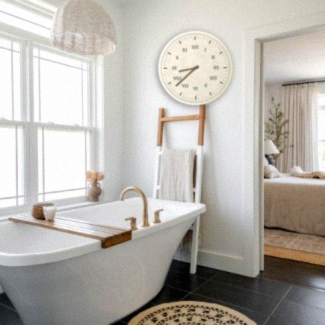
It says 8 h 38 min
